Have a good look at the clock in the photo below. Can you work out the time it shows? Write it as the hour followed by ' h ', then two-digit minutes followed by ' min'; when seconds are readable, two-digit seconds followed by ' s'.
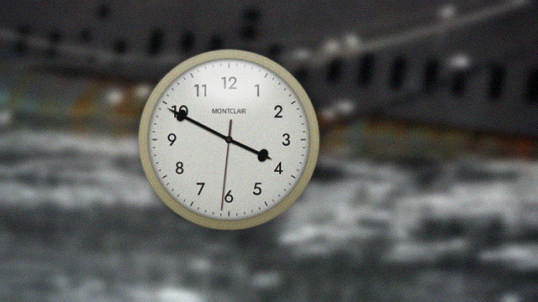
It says 3 h 49 min 31 s
